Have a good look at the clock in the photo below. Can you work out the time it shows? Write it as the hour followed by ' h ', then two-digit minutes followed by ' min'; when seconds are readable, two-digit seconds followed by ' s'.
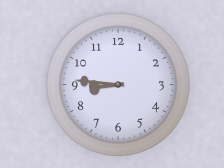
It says 8 h 46 min
